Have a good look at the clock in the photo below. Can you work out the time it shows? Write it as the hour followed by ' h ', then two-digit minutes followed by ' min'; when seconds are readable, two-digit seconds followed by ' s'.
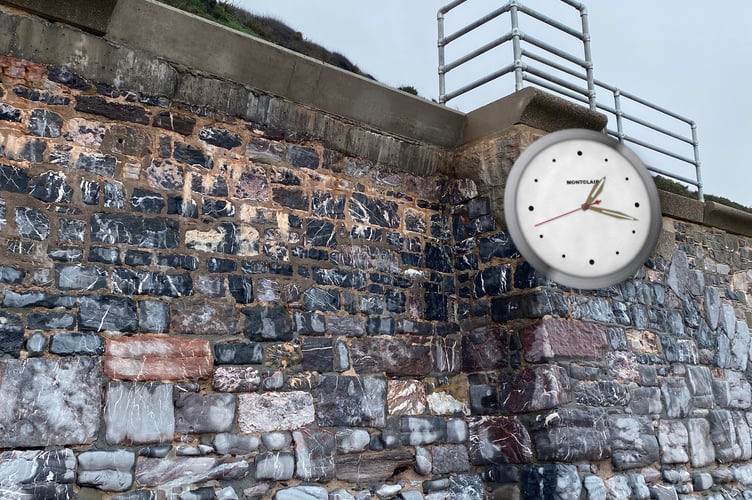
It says 1 h 17 min 42 s
